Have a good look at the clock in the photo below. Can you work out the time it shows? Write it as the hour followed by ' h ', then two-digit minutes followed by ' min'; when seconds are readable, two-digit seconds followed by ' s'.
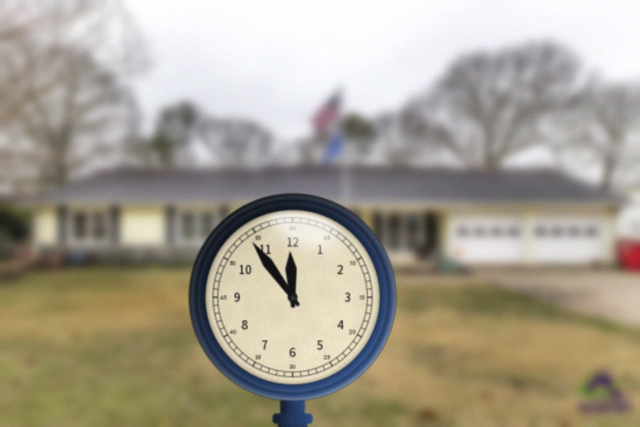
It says 11 h 54 min
